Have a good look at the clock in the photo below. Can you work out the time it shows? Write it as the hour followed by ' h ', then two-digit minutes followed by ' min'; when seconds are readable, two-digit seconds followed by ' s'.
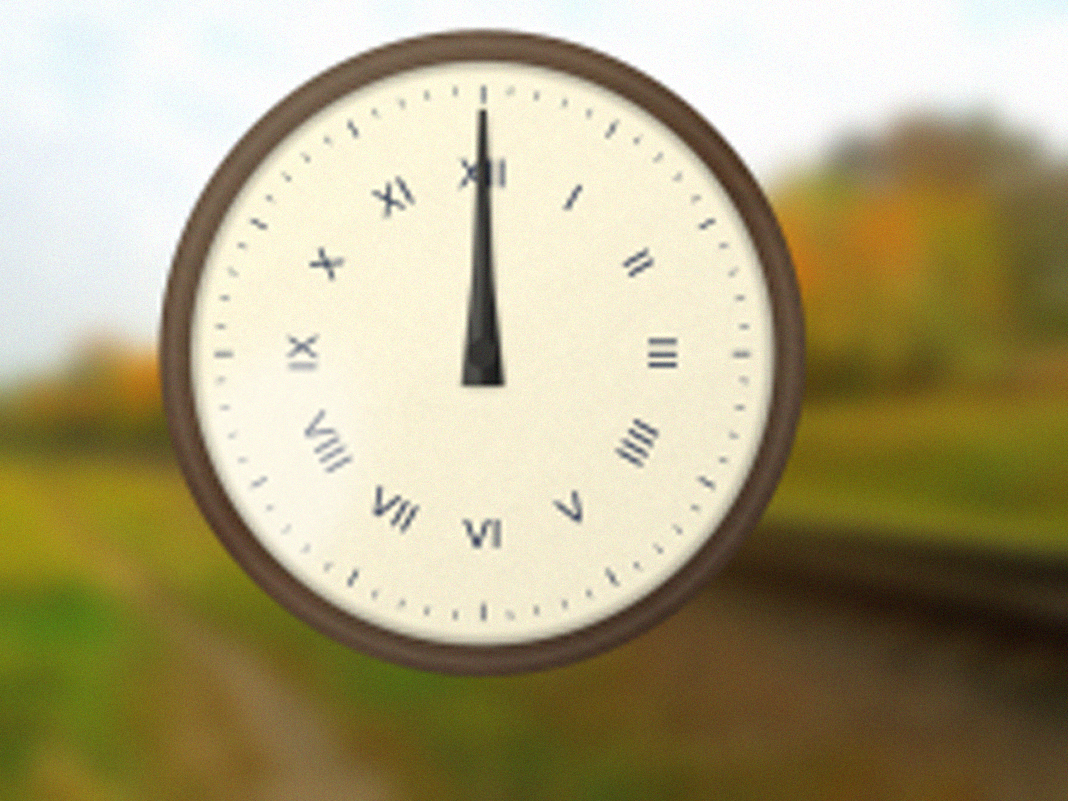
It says 12 h 00 min
